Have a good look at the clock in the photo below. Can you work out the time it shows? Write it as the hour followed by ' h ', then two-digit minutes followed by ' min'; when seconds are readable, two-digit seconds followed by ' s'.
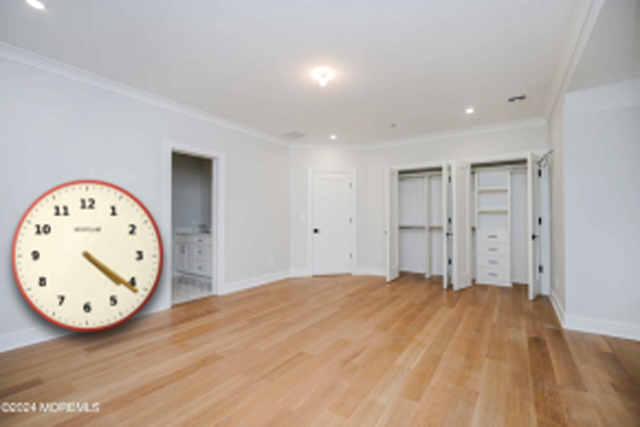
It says 4 h 21 min
